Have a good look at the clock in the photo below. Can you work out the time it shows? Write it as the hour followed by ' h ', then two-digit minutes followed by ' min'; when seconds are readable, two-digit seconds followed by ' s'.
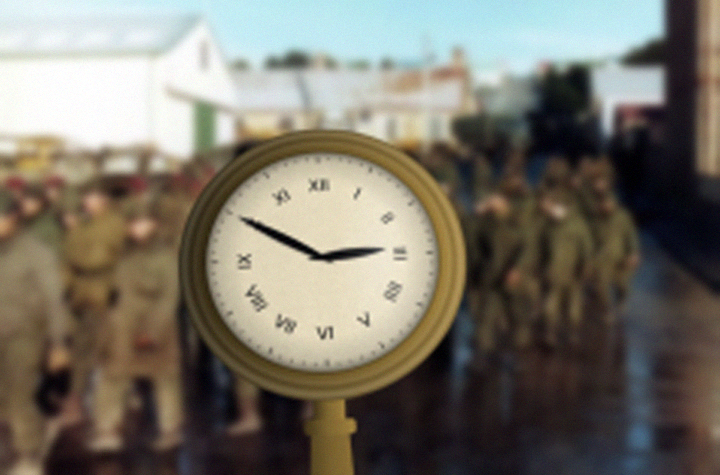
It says 2 h 50 min
